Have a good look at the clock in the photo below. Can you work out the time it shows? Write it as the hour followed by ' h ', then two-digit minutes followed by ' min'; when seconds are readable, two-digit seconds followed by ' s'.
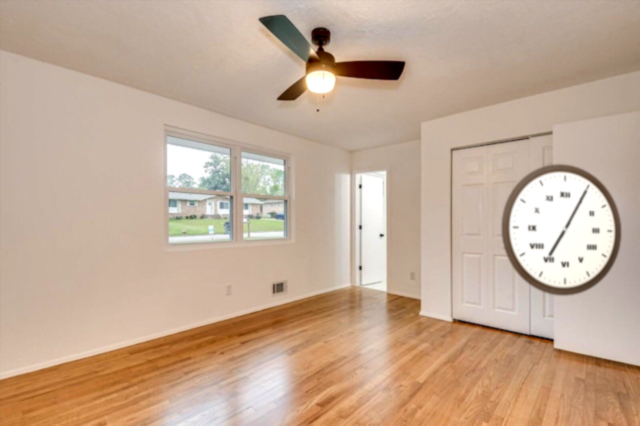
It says 7 h 05 min
